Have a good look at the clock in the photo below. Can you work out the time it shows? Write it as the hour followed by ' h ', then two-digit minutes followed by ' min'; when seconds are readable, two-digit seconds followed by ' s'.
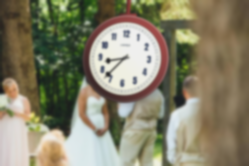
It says 8 h 37 min
